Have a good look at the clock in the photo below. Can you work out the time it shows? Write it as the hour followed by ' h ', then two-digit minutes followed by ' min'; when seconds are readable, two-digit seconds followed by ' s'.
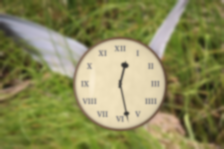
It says 12 h 28 min
